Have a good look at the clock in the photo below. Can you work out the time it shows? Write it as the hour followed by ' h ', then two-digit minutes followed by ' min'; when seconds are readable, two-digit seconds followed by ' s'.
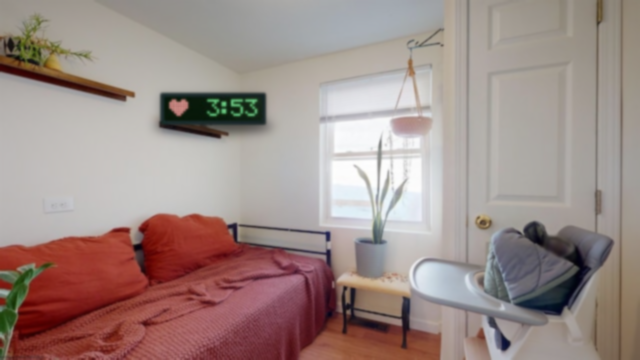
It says 3 h 53 min
